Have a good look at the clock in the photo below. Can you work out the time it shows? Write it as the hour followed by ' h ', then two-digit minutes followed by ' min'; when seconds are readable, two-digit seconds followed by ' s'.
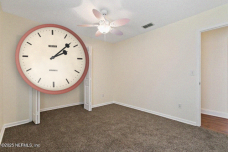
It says 2 h 08 min
